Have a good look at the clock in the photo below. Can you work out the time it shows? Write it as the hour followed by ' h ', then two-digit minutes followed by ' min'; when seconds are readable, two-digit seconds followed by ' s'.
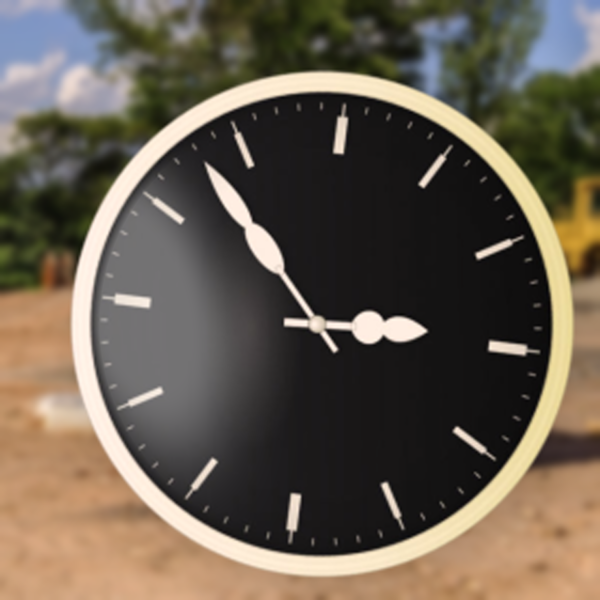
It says 2 h 53 min
